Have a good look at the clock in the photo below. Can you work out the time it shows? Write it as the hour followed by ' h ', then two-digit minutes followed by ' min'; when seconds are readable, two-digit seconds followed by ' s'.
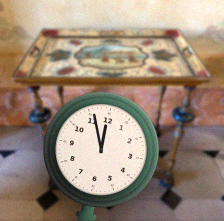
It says 11 h 56 min
